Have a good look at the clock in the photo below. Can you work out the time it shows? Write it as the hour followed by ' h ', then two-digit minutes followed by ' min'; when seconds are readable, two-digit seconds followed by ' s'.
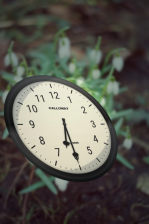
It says 6 h 30 min
